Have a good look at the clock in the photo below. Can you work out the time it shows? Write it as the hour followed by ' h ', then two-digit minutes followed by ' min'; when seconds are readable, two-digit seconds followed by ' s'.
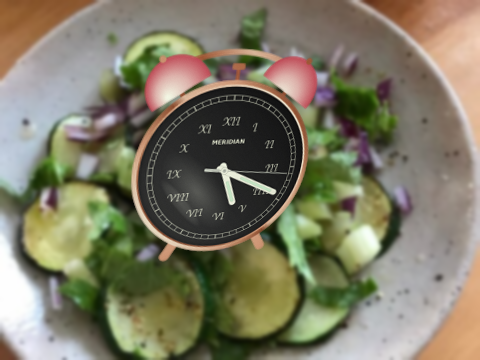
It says 5 h 19 min 16 s
